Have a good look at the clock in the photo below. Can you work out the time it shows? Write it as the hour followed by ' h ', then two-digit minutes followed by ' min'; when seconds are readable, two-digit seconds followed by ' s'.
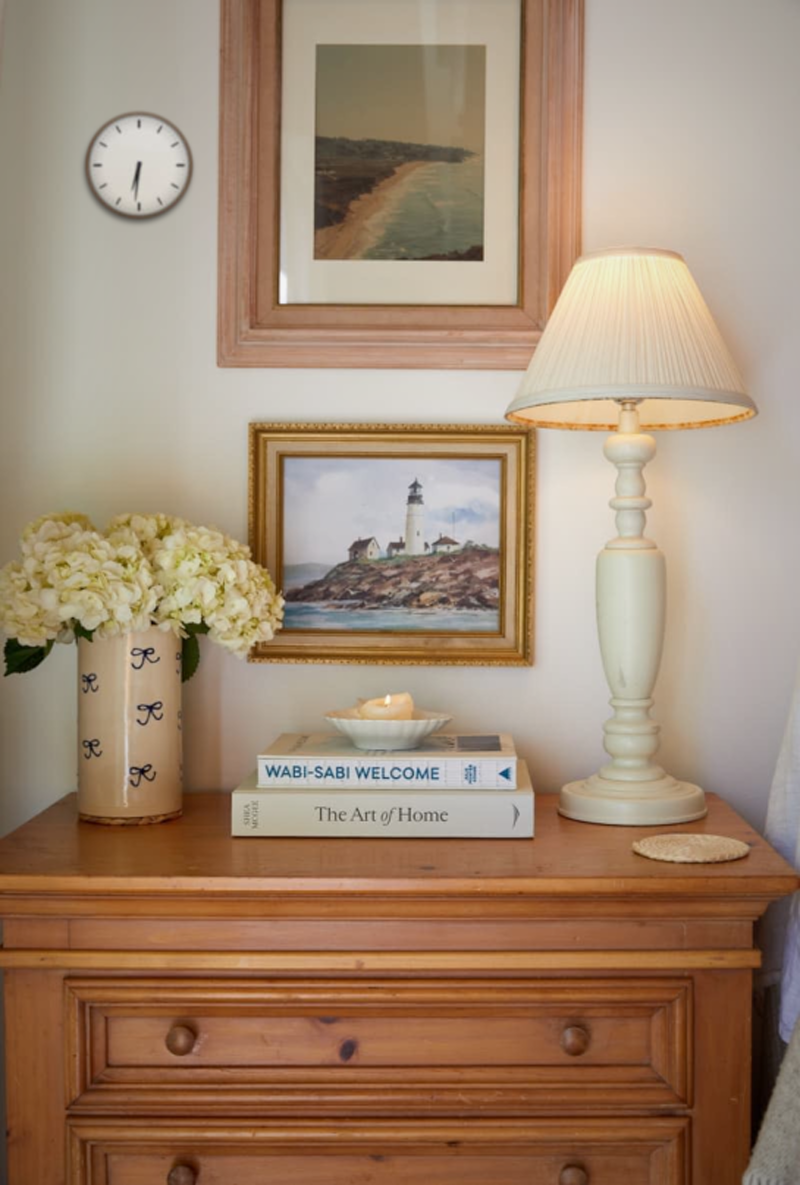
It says 6 h 31 min
